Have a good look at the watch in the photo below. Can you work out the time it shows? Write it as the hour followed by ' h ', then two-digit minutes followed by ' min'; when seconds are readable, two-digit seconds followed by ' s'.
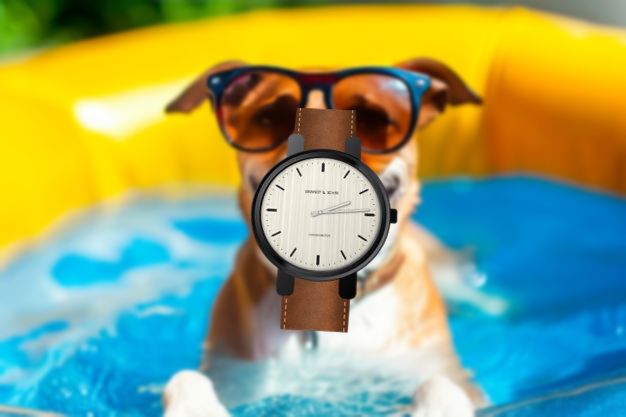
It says 2 h 14 min
